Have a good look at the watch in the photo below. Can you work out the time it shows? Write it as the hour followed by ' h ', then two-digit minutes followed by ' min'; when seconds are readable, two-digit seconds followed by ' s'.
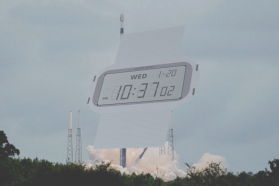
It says 10 h 37 min 02 s
